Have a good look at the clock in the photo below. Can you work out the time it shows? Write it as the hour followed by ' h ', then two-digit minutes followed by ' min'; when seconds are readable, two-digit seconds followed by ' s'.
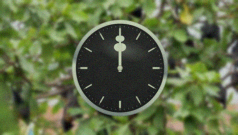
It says 12 h 00 min
